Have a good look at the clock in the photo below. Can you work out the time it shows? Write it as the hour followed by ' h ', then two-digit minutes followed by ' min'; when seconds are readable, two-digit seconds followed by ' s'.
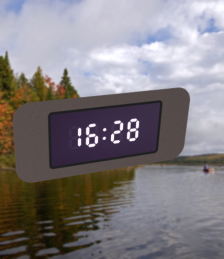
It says 16 h 28 min
